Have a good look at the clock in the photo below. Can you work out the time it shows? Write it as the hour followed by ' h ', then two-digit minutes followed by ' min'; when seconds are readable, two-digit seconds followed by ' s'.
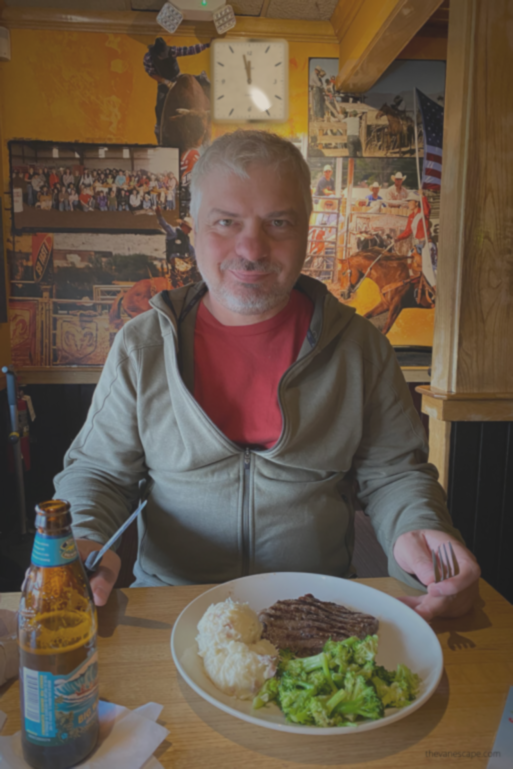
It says 11 h 58 min
